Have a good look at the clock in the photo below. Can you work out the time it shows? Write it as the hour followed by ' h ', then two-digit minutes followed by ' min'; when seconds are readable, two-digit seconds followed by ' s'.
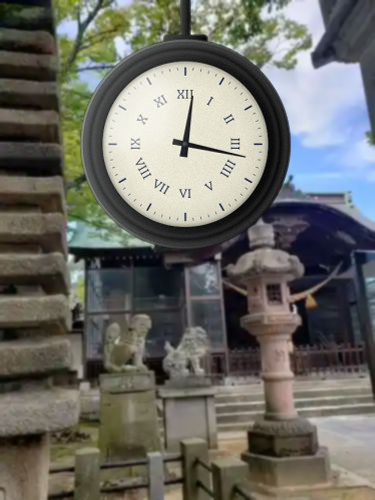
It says 12 h 17 min
